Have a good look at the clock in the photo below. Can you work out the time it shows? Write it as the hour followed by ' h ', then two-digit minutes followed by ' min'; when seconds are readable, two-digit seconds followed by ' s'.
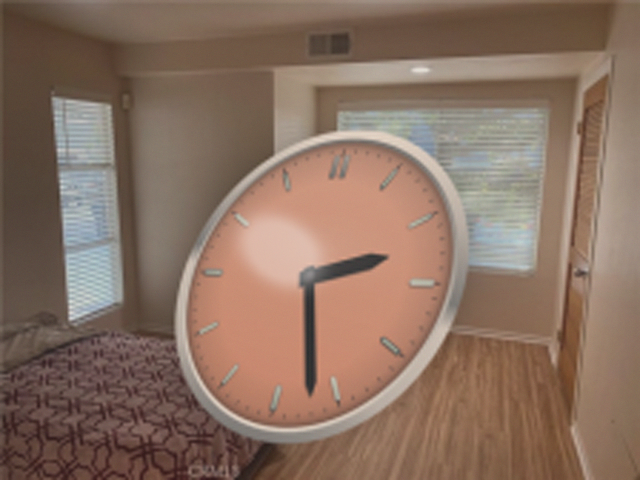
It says 2 h 27 min
